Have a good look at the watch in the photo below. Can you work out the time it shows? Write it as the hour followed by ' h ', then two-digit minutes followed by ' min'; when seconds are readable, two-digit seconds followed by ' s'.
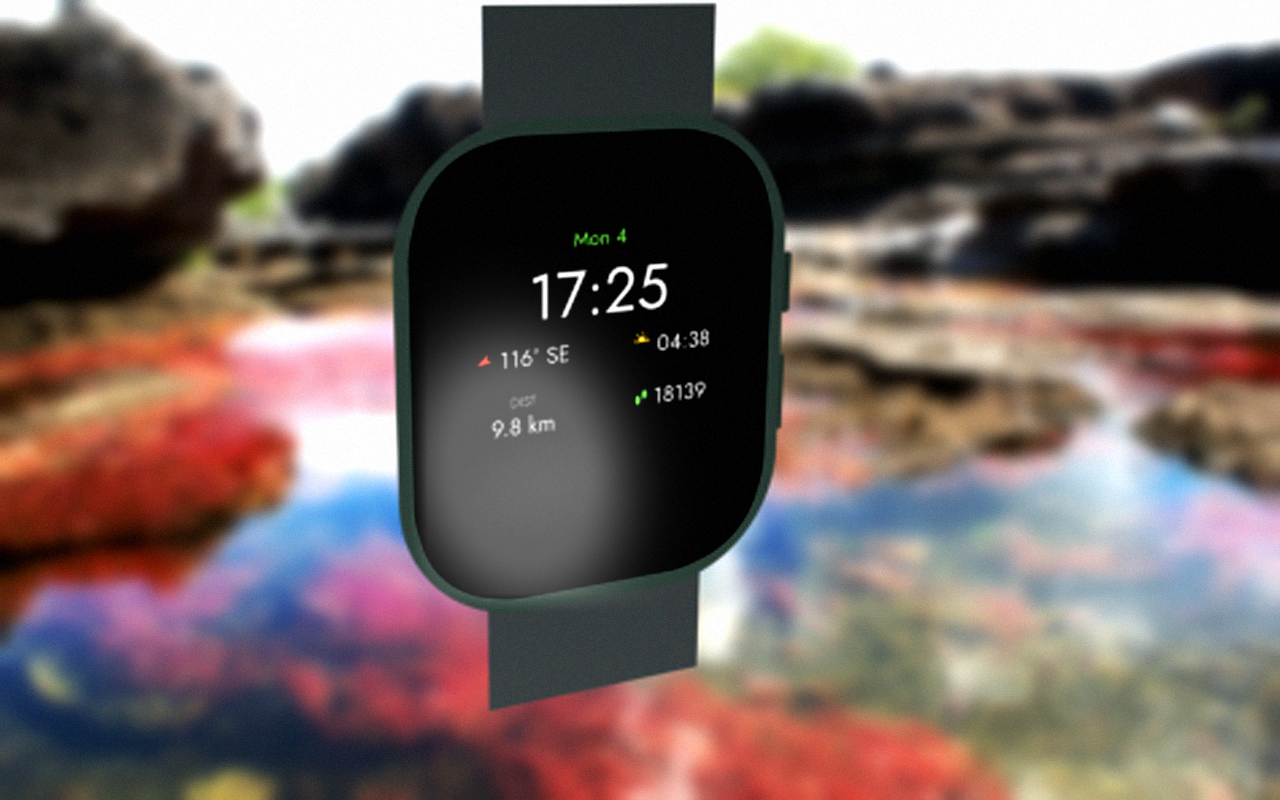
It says 17 h 25 min
